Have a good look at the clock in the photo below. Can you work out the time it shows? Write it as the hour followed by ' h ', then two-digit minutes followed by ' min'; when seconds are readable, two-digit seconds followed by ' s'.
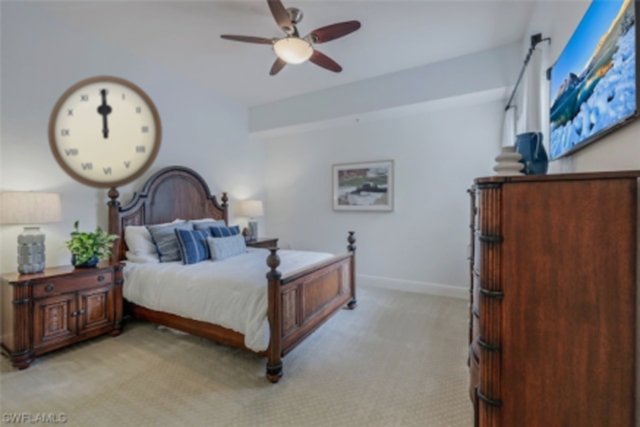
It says 12 h 00 min
